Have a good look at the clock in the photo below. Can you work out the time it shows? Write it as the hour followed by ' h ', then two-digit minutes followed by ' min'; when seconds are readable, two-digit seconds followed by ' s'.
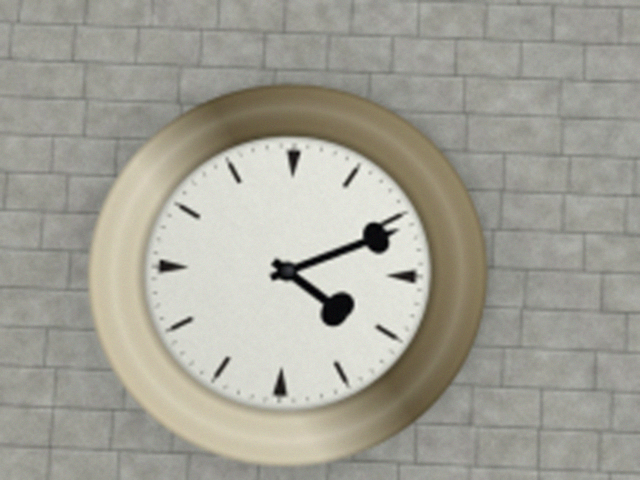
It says 4 h 11 min
